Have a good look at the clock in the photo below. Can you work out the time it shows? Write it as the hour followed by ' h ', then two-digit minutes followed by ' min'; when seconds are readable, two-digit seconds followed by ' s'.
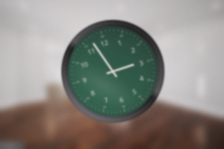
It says 2 h 57 min
